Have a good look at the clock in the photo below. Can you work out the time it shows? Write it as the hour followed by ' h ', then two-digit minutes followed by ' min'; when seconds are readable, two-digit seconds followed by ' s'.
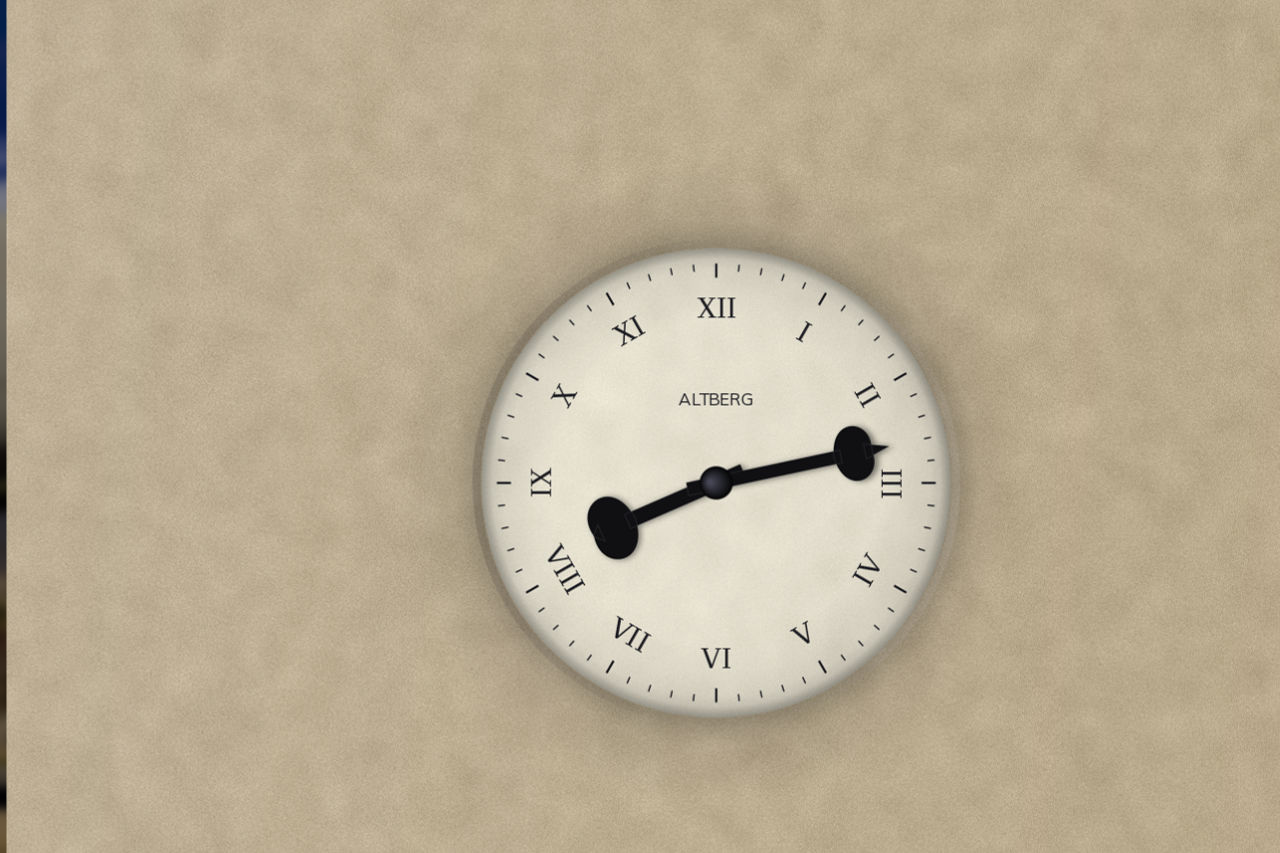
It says 8 h 13 min
